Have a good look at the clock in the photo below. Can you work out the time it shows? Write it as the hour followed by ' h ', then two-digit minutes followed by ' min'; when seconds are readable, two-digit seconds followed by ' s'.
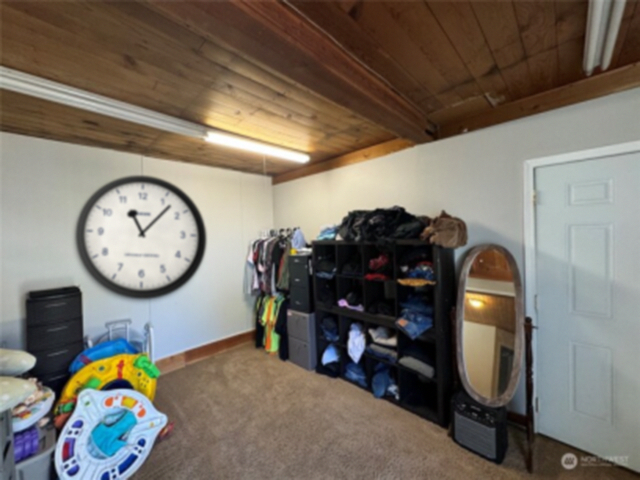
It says 11 h 07 min
